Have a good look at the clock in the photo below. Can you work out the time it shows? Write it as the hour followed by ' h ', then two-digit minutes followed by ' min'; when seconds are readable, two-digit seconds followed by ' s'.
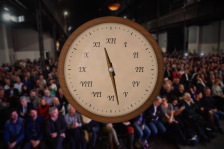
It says 11 h 28 min
